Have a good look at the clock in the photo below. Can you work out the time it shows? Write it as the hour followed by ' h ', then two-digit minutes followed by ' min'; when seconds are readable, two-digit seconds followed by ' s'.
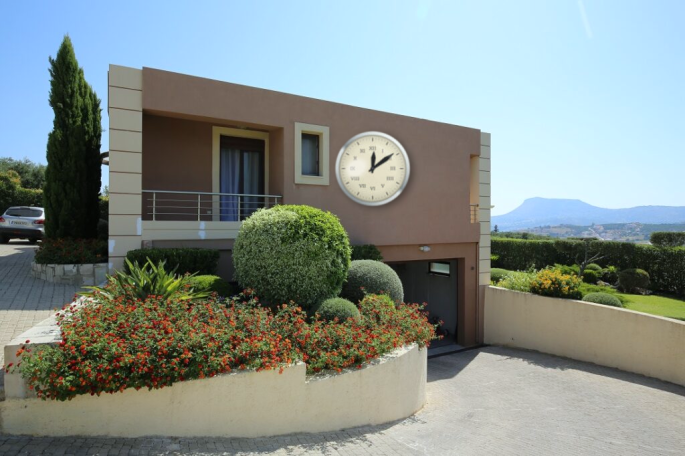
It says 12 h 09 min
